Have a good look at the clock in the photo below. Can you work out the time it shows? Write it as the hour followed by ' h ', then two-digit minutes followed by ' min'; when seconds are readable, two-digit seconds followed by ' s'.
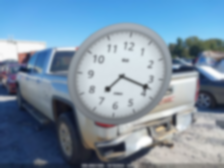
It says 7 h 18 min
